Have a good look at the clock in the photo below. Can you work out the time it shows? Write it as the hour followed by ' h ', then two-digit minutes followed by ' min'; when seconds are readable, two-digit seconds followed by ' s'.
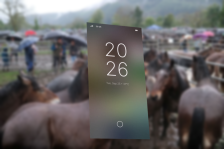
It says 20 h 26 min
